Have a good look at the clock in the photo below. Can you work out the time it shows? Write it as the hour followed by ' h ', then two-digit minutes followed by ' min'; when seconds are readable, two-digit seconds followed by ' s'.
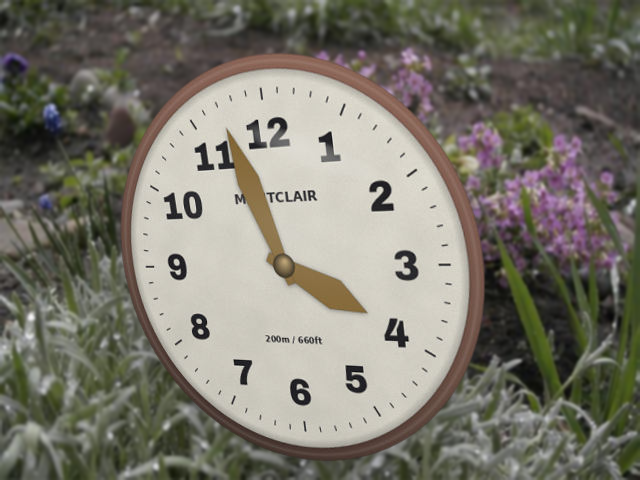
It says 3 h 57 min
